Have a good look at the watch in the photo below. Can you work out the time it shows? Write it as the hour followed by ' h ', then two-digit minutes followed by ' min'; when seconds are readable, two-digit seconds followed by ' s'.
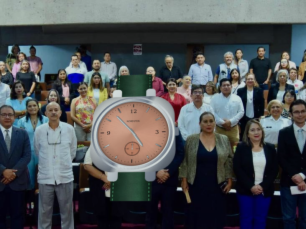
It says 4 h 53 min
